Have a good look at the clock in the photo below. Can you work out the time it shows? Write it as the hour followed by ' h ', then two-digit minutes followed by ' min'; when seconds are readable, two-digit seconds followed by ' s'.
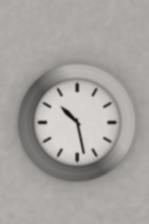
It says 10 h 28 min
